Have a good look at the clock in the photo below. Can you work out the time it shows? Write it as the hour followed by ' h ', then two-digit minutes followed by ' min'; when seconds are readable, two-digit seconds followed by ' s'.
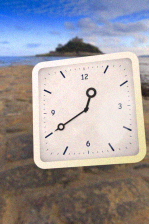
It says 12 h 40 min
